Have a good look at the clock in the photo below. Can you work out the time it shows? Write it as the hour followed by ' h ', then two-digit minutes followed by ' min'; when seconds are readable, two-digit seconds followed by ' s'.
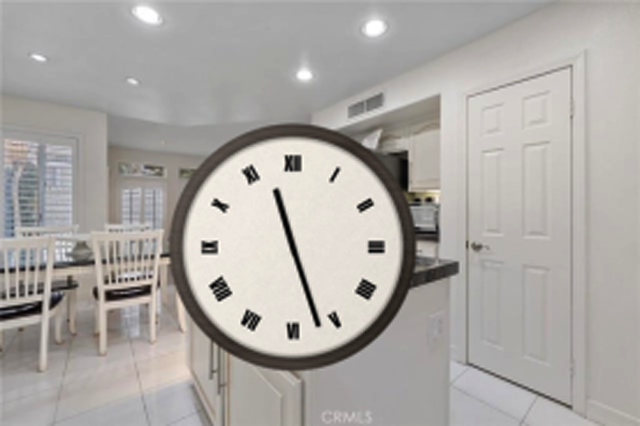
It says 11 h 27 min
